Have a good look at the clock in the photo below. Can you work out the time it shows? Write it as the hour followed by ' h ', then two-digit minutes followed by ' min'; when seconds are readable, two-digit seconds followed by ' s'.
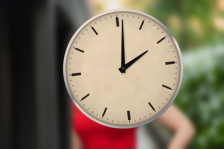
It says 2 h 01 min
